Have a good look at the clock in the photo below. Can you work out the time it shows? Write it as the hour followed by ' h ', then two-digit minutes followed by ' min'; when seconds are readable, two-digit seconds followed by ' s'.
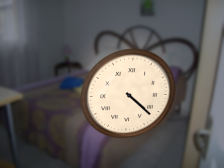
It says 4 h 22 min
